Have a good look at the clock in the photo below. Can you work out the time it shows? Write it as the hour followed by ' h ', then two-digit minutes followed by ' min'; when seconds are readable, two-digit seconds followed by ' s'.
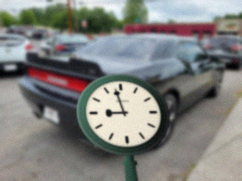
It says 8 h 58 min
